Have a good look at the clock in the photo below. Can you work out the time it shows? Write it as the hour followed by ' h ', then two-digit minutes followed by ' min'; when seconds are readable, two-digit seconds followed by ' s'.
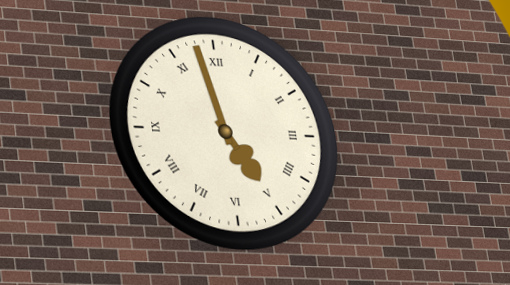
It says 4 h 58 min
